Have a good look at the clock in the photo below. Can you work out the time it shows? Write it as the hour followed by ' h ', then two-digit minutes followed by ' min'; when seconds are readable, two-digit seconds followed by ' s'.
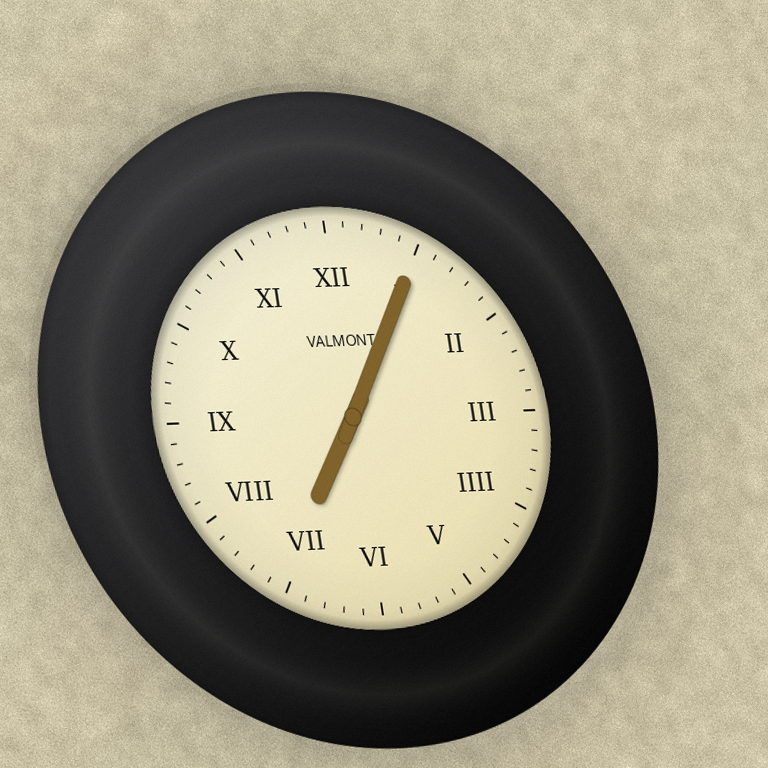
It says 7 h 05 min
